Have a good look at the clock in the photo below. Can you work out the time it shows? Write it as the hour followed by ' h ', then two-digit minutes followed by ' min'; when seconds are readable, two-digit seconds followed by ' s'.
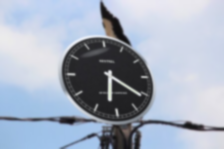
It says 6 h 21 min
